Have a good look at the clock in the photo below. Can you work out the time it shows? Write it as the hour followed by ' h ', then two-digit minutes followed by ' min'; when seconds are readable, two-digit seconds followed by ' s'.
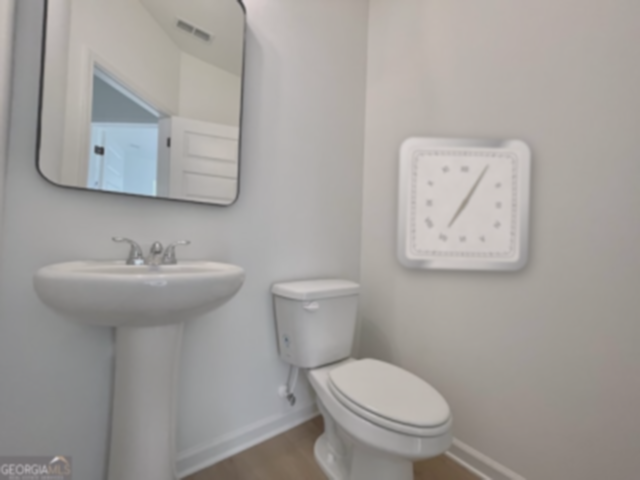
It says 7 h 05 min
